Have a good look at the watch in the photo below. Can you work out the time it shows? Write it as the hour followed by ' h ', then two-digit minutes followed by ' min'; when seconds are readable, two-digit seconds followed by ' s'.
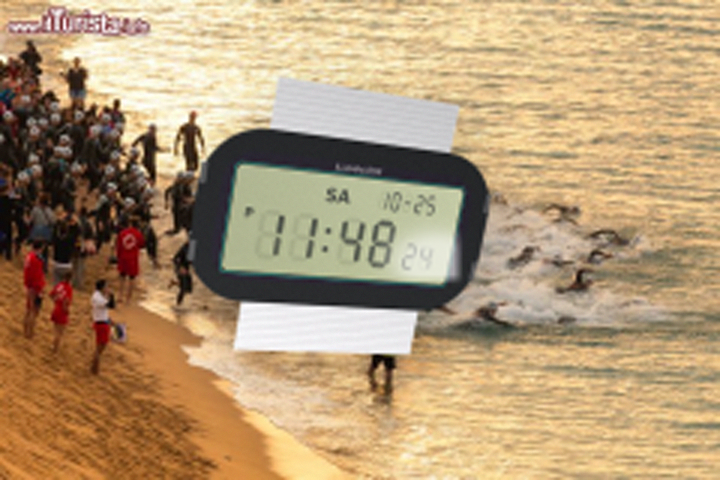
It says 11 h 48 min 24 s
